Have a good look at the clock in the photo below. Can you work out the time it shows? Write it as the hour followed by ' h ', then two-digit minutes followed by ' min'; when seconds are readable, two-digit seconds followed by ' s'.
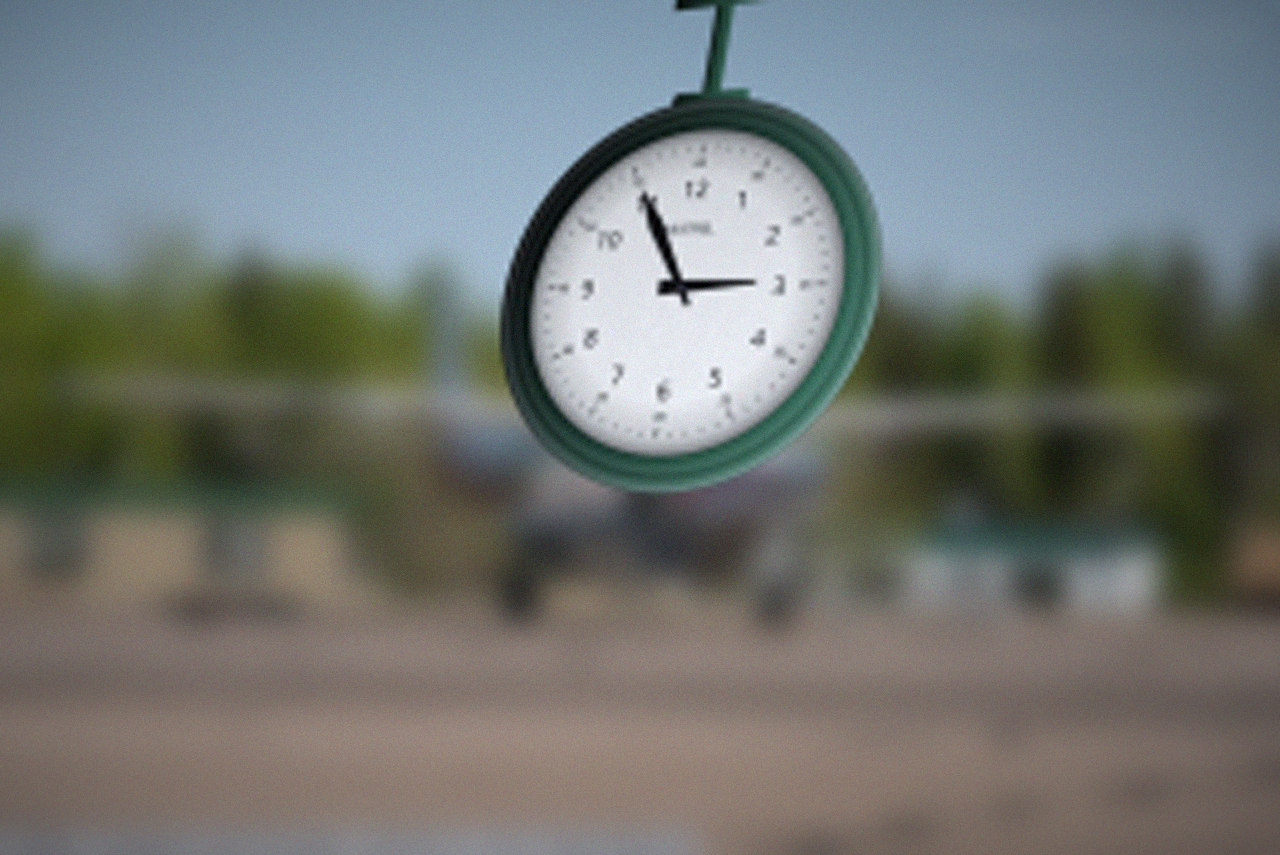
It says 2 h 55 min
